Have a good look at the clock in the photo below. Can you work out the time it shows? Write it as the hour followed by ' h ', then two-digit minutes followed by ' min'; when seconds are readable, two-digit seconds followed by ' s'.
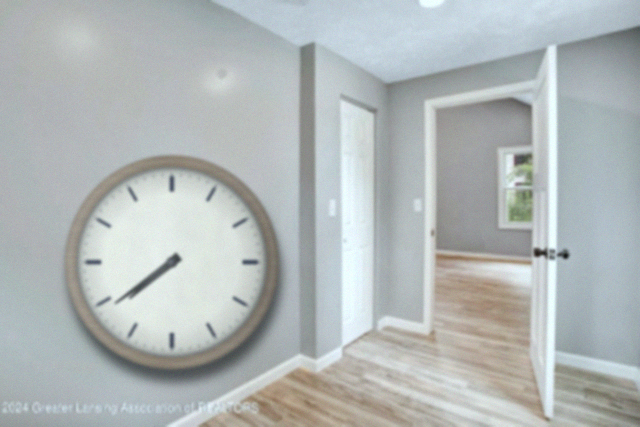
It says 7 h 39 min
